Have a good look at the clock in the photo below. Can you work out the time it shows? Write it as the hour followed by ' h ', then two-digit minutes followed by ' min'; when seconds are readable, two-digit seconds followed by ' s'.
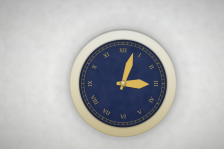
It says 3 h 03 min
